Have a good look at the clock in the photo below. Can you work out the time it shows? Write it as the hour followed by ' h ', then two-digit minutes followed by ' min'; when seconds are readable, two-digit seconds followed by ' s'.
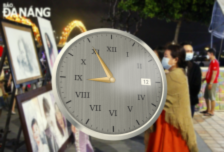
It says 8 h 55 min
